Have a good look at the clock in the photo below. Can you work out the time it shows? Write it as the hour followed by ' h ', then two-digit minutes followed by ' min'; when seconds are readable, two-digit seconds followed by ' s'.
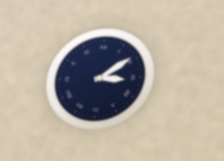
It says 3 h 09 min
